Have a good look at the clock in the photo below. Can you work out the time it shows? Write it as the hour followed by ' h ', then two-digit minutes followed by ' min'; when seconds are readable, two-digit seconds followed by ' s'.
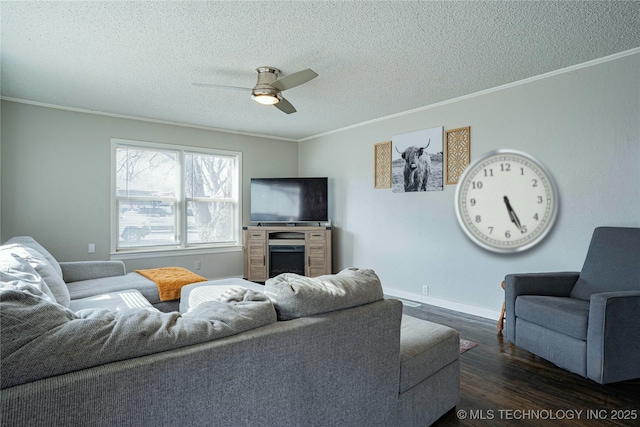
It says 5 h 26 min
